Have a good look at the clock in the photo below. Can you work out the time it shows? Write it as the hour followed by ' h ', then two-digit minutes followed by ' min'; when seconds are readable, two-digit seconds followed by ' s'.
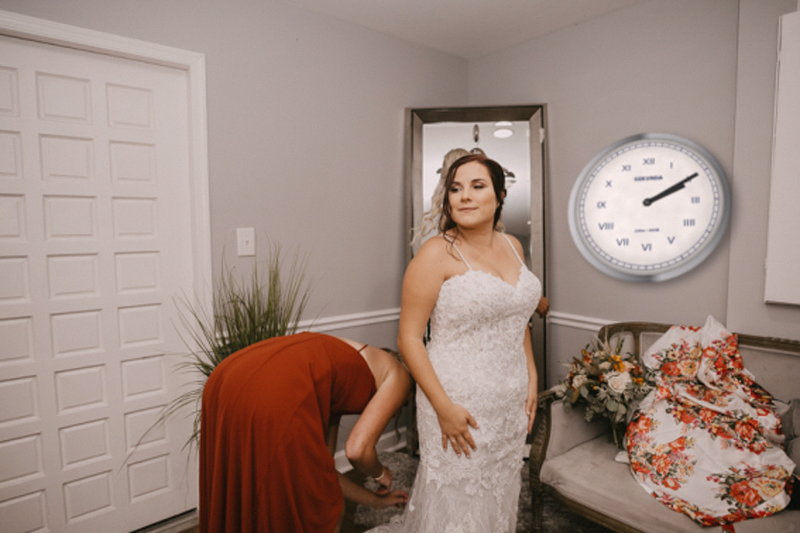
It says 2 h 10 min
